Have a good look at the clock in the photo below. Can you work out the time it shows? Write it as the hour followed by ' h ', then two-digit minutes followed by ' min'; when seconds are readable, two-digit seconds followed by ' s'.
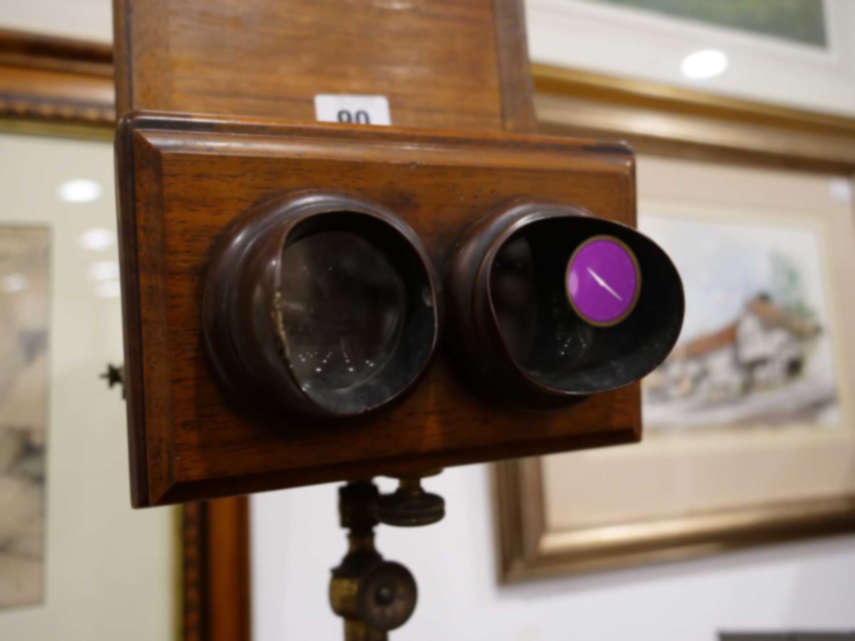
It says 10 h 21 min
